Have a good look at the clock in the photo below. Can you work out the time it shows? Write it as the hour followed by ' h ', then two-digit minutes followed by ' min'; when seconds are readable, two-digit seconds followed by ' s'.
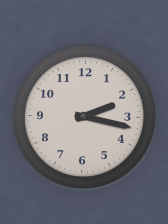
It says 2 h 17 min
